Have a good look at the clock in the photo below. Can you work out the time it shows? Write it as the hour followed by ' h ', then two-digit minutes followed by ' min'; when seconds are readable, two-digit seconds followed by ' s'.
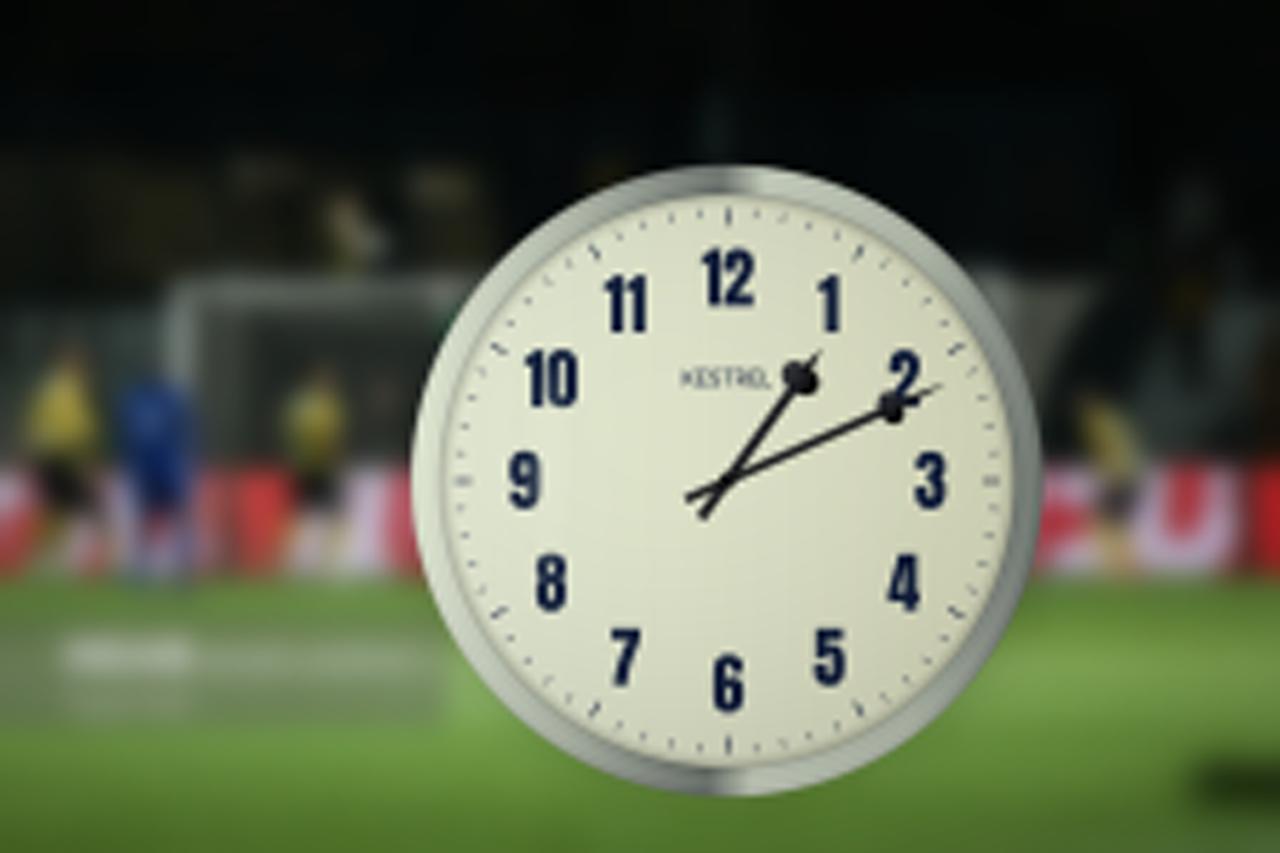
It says 1 h 11 min
